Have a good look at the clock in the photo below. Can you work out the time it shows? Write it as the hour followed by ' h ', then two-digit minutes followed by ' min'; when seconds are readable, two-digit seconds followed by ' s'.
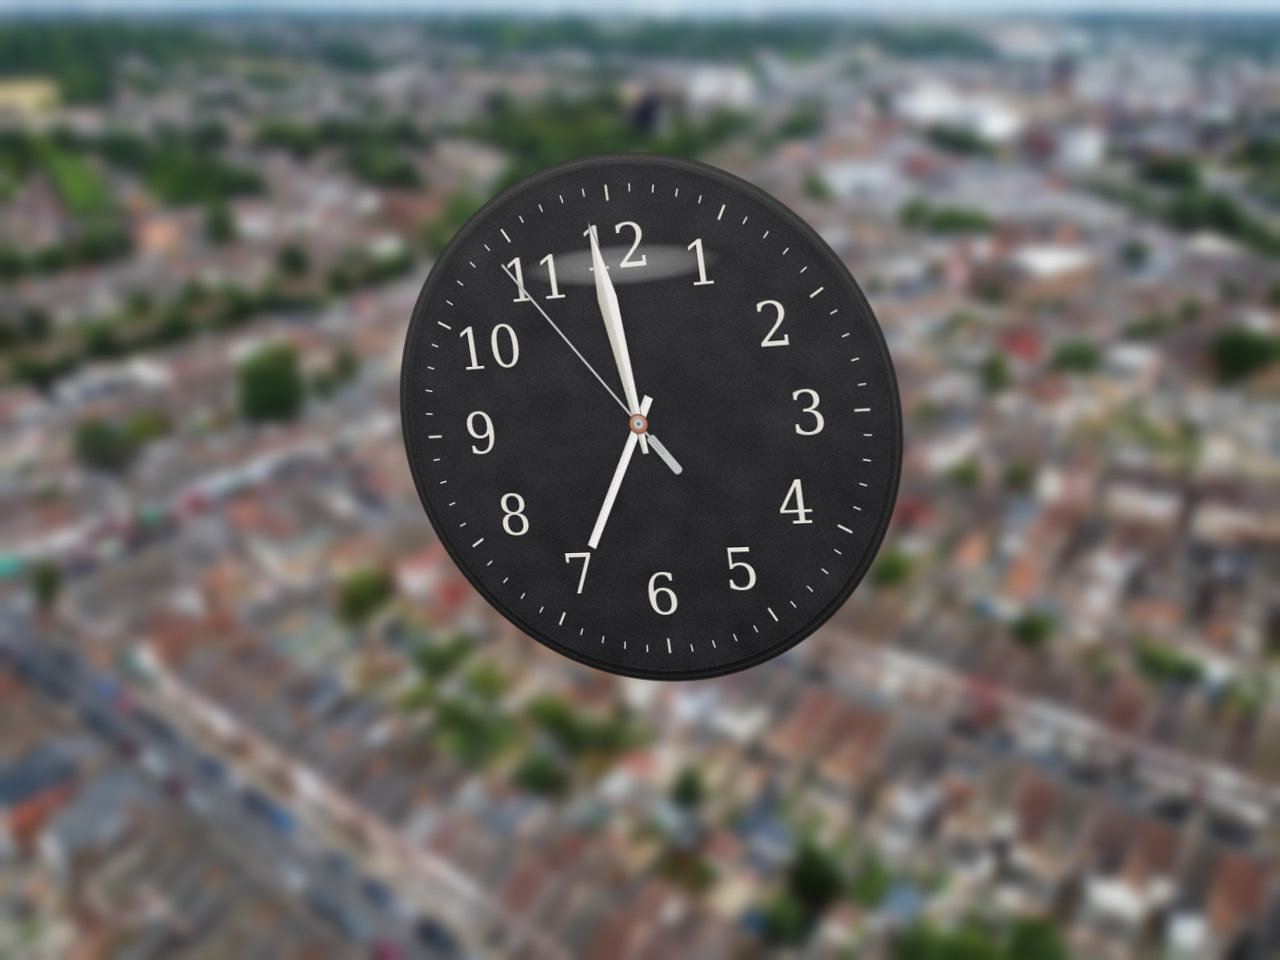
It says 6 h 58 min 54 s
